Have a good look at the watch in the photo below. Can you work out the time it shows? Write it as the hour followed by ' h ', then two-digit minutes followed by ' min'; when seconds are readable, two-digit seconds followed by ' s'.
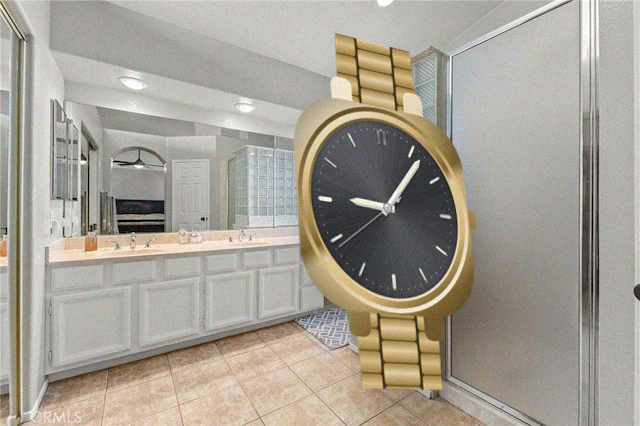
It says 9 h 06 min 39 s
